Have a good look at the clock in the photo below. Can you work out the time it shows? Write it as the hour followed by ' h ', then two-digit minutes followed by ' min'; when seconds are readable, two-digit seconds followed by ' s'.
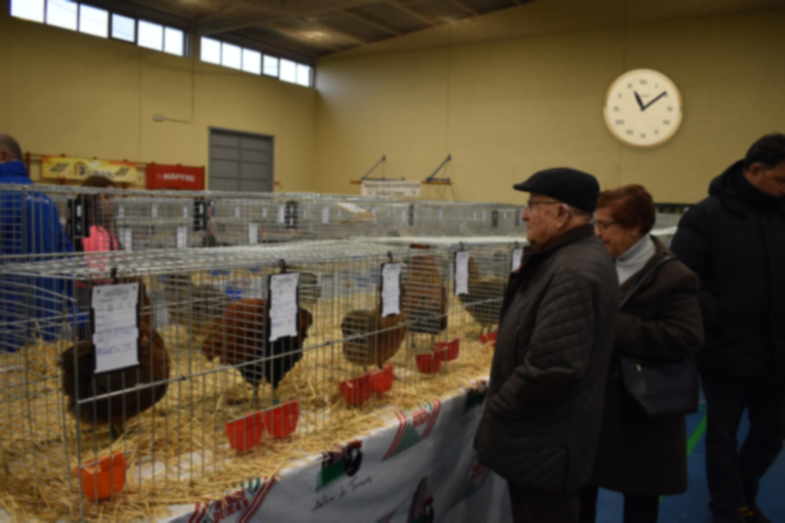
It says 11 h 09 min
